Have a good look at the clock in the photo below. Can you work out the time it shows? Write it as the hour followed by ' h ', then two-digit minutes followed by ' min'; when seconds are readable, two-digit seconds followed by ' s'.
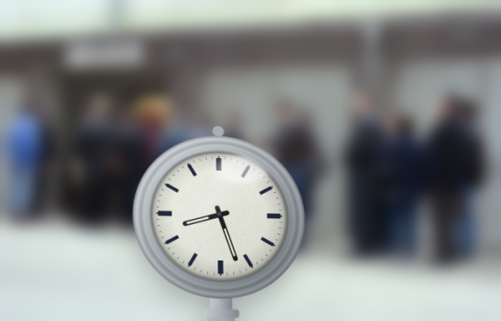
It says 8 h 27 min
